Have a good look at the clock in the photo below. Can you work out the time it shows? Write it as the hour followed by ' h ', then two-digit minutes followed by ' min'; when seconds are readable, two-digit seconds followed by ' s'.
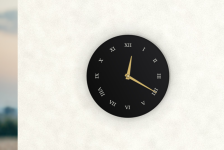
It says 12 h 20 min
